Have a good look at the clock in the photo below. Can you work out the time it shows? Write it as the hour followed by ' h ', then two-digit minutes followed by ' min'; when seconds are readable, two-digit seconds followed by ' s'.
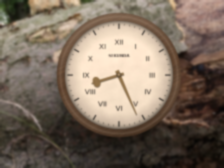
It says 8 h 26 min
